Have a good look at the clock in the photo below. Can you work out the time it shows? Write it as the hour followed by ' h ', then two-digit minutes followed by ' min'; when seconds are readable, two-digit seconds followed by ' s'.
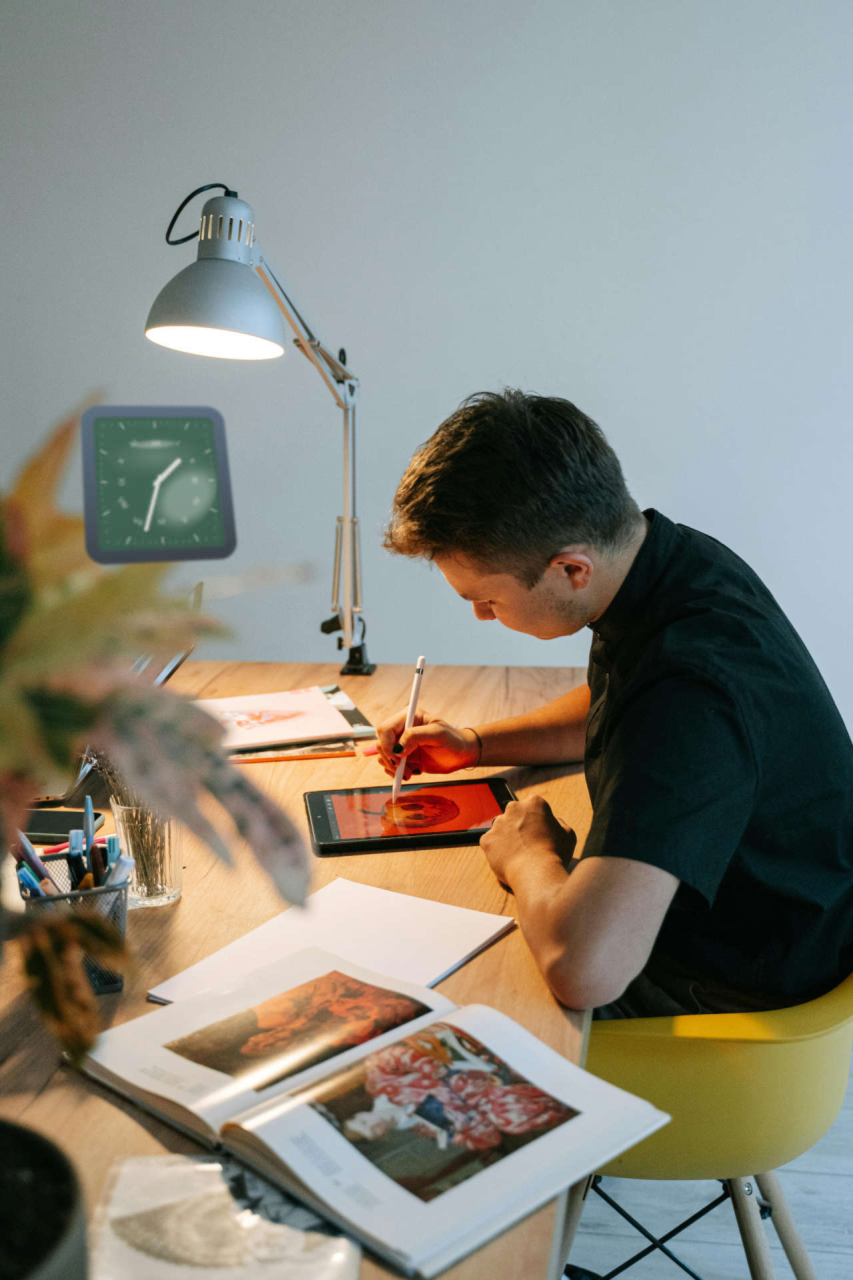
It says 1 h 33 min
